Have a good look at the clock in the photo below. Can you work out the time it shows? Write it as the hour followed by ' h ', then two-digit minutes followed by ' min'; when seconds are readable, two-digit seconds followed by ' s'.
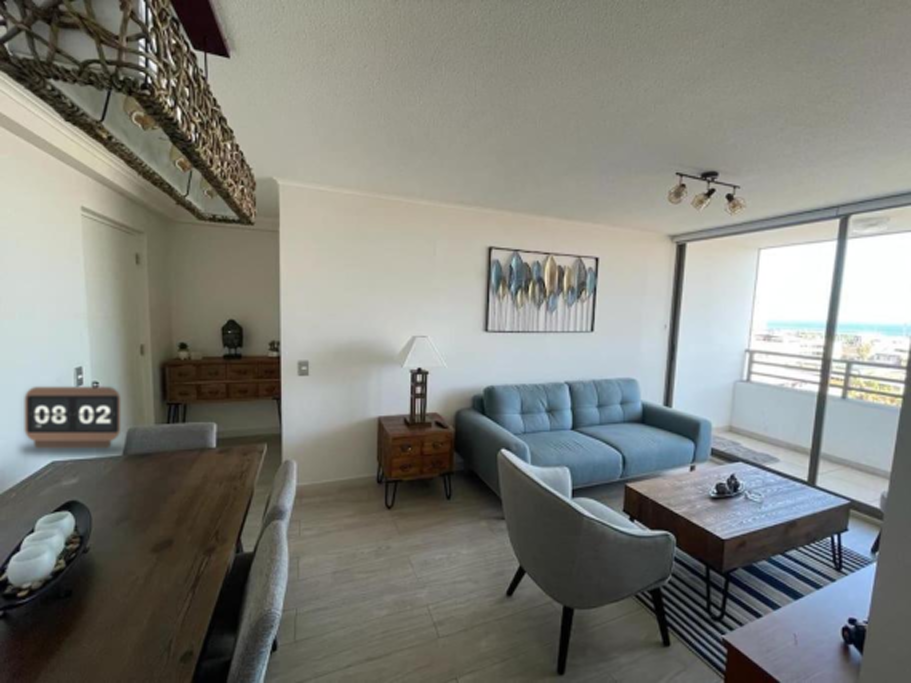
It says 8 h 02 min
